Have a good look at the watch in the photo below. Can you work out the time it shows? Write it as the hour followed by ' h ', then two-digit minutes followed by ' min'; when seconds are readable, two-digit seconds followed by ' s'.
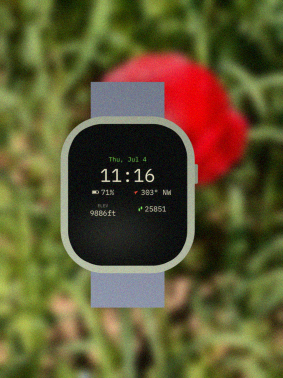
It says 11 h 16 min
